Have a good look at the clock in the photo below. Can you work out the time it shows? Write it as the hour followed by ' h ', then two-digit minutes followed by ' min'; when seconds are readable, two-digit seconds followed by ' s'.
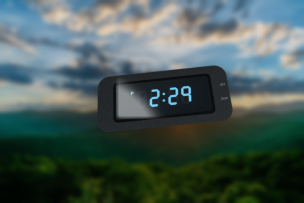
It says 2 h 29 min
